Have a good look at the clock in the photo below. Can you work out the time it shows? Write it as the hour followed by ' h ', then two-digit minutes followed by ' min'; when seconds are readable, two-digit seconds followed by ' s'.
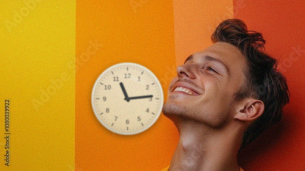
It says 11 h 14 min
